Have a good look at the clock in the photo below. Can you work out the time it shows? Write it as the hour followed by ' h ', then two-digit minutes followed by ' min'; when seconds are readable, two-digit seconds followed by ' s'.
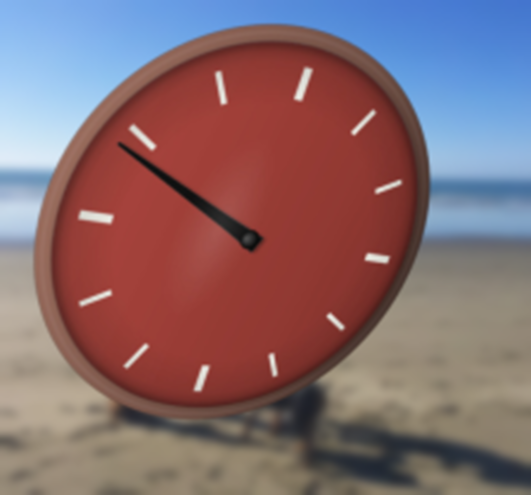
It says 9 h 49 min
